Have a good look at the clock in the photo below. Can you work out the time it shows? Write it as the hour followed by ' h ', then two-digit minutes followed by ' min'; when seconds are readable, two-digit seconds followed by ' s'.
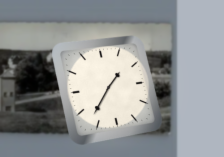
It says 1 h 37 min
